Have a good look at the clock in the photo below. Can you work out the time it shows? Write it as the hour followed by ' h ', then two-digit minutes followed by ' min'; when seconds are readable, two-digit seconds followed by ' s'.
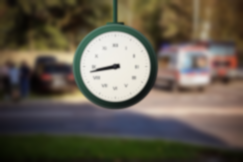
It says 8 h 43 min
